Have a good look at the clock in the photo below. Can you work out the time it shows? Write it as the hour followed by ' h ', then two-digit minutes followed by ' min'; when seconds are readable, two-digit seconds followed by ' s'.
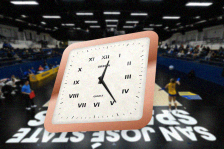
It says 12 h 24 min
